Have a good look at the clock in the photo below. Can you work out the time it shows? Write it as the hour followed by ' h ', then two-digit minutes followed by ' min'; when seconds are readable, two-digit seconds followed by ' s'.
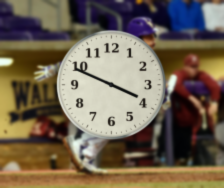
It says 3 h 49 min
